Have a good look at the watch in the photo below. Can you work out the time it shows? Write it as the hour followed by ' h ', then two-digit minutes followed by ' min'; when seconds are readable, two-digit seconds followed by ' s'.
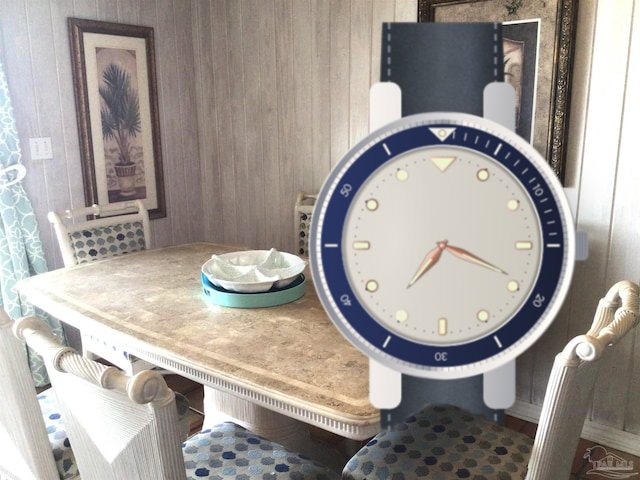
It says 7 h 19 min
